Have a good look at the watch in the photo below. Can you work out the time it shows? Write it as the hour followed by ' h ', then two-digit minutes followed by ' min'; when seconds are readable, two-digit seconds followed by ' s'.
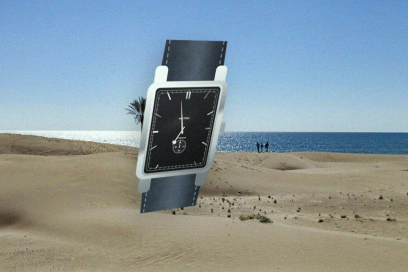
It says 6 h 58 min
